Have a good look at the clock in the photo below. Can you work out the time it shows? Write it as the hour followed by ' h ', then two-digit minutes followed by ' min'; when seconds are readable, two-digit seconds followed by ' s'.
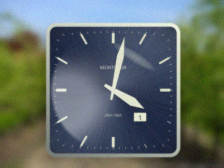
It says 4 h 02 min
